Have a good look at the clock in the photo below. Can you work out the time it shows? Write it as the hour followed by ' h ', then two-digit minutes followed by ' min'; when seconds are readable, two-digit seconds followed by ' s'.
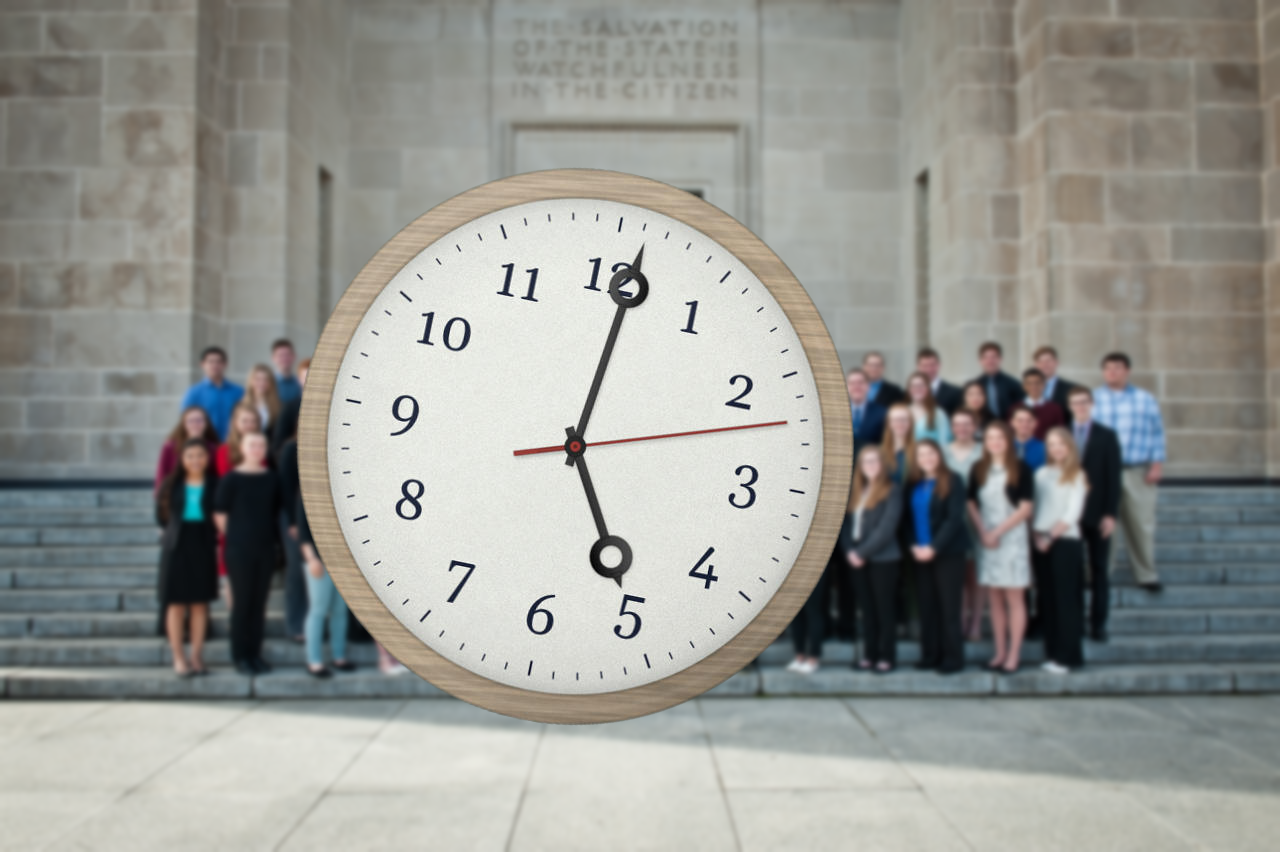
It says 5 h 01 min 12 s
